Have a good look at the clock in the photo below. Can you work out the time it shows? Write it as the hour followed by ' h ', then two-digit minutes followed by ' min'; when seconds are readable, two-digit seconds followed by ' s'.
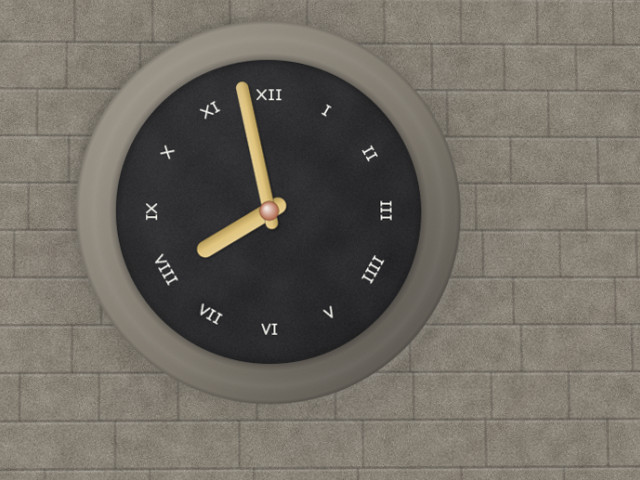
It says 7 h 58 min
